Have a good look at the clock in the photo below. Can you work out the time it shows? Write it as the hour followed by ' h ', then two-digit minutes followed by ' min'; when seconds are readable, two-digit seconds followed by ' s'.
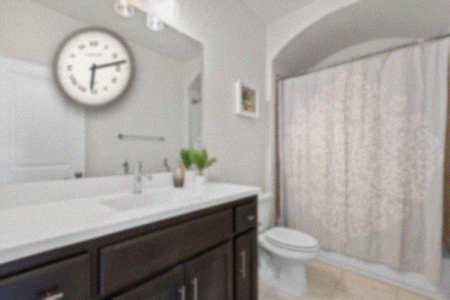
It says 6 h 13 min
